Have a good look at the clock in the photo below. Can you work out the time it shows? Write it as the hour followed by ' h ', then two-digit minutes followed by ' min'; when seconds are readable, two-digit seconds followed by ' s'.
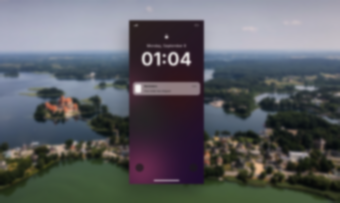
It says 1 h 04 min
